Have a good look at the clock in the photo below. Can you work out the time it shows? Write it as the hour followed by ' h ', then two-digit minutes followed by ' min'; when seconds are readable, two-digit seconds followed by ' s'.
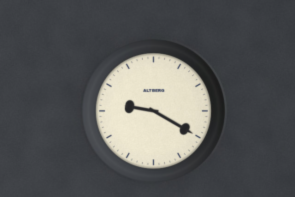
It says 9 h 20 min
